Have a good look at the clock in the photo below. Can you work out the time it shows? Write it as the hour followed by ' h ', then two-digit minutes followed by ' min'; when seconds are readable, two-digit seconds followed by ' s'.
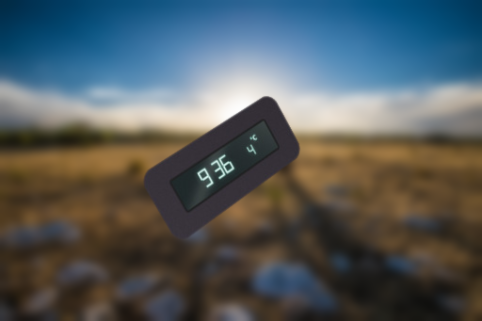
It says 9 h 36 min
